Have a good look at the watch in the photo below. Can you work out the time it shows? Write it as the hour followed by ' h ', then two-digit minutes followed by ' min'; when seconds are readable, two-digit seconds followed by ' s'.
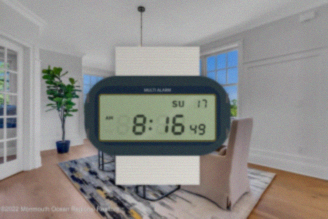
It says 8 h 16 min 49 s
